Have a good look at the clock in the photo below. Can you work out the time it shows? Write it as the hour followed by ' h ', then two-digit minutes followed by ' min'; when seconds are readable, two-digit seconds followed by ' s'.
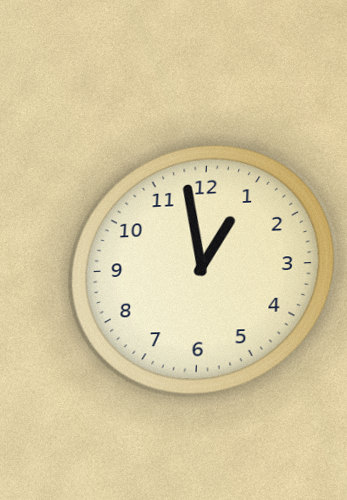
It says 12 h 58 min
